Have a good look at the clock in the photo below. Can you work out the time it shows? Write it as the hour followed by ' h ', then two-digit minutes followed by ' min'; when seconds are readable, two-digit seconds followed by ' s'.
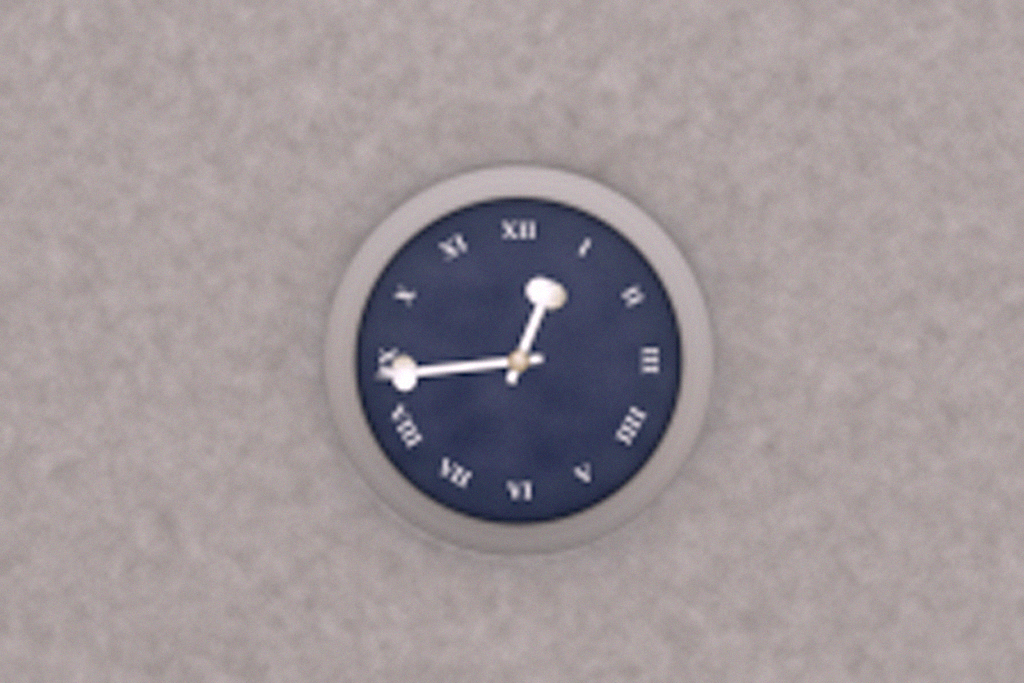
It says 12 h 44 min
